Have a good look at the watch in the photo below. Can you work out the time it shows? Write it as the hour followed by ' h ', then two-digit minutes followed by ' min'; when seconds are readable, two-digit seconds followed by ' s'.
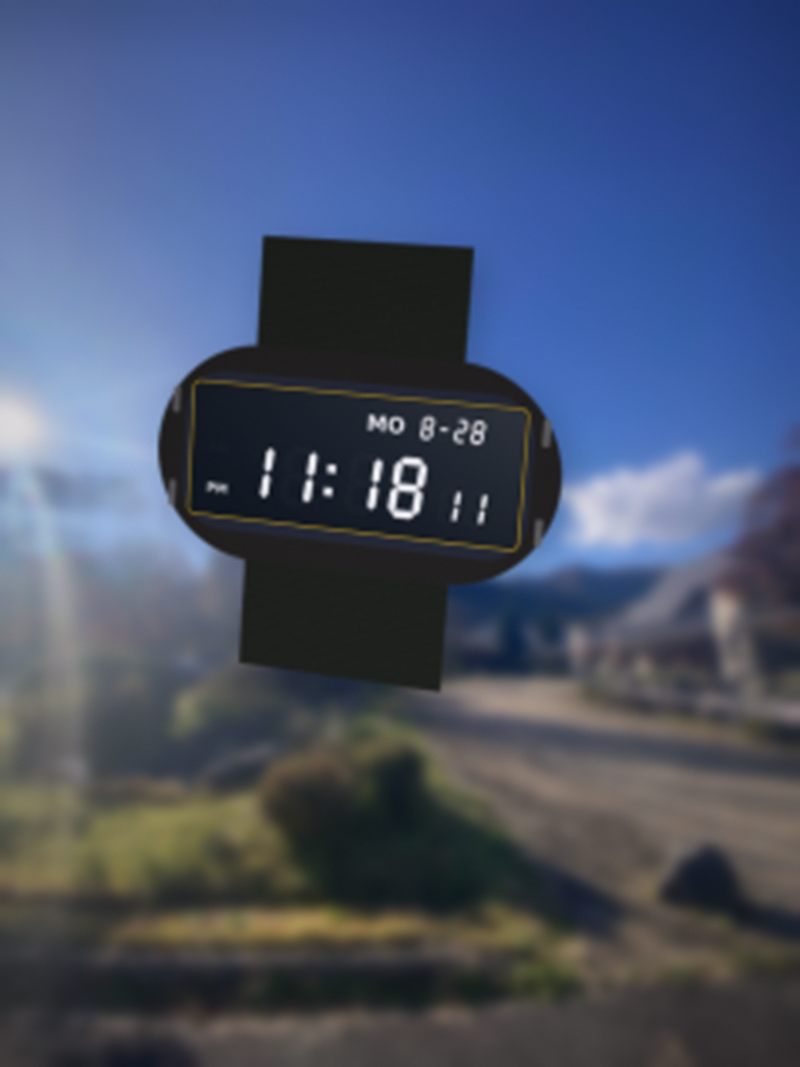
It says 11 h 18 min 11 s
